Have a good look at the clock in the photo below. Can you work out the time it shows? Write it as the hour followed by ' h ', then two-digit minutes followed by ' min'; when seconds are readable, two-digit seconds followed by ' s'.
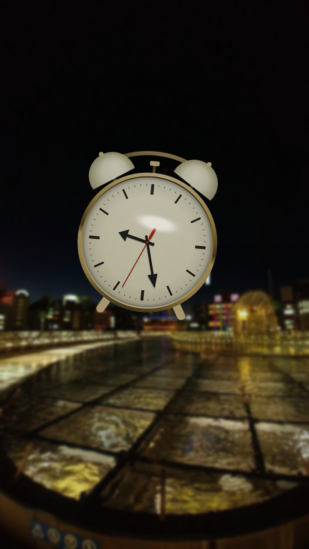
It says 9 h 27 min 34 s
